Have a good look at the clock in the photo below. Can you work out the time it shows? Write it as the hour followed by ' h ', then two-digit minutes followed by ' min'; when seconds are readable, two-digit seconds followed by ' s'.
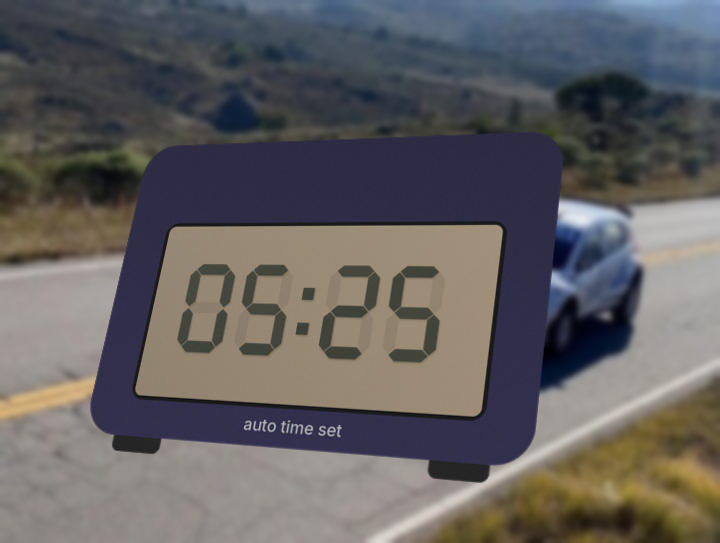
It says 5 h 25 min
